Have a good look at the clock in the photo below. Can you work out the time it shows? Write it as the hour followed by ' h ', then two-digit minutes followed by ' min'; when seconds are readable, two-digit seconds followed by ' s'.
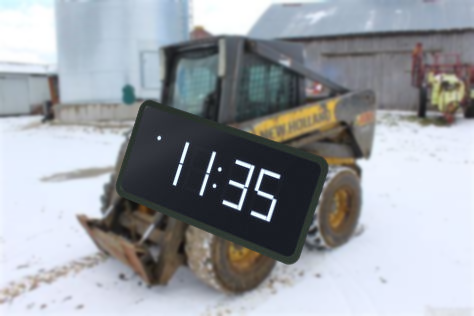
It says 11 h 35 min
